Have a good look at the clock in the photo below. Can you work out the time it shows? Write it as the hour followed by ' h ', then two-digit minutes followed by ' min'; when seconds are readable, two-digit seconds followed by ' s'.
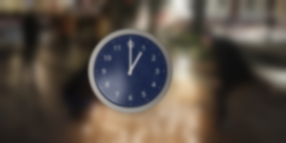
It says 1 h 00 min
